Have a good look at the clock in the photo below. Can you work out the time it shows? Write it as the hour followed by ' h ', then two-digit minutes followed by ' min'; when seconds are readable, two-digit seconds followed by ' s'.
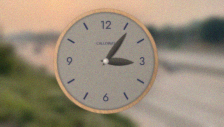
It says 3 h 06 min
